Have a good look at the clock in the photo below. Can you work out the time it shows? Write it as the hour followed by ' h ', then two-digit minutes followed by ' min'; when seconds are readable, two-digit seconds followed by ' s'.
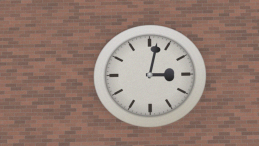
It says 3 h 02 min
